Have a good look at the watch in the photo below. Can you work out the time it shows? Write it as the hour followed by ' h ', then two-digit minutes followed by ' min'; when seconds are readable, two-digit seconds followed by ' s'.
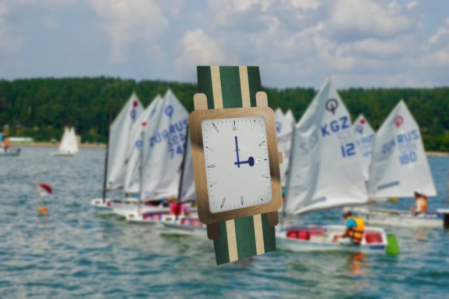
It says 3 h 00 min
